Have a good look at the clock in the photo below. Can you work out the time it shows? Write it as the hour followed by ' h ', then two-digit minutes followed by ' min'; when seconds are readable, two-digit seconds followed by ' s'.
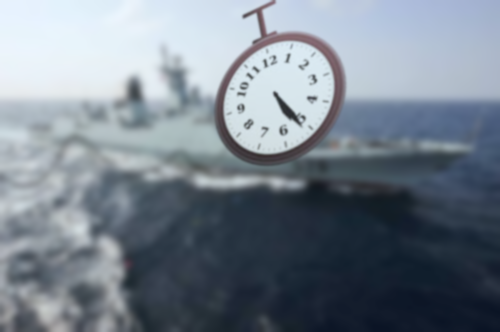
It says 5 h 26 min
